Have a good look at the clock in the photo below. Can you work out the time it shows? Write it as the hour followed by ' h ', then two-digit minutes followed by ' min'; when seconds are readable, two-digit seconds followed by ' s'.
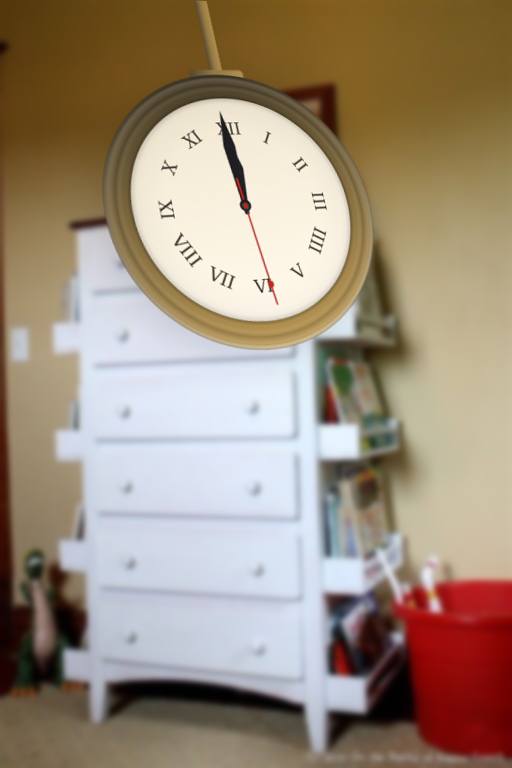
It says 11 h 59 min 29 s
